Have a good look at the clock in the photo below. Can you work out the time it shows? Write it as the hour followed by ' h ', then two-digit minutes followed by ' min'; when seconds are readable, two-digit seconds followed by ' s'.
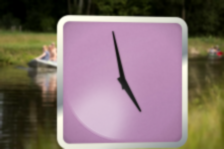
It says 4 h 58 min
